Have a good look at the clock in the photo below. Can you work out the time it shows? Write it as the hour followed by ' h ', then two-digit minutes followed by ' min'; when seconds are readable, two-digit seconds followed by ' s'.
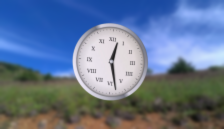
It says 12 h 28 min
